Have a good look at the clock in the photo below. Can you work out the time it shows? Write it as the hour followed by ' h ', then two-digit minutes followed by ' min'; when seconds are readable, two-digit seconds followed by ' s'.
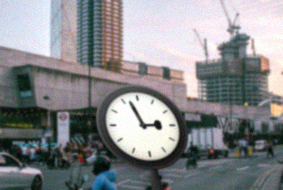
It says 2 h 57 min
